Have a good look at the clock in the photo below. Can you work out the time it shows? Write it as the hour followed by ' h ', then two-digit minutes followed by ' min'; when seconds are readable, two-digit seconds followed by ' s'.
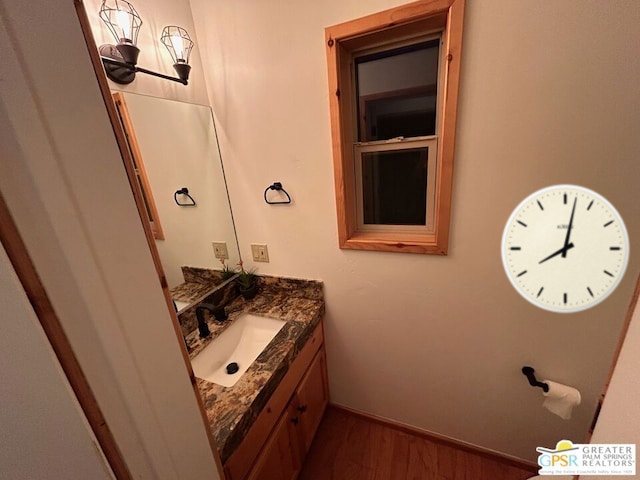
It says 8 h 02 min
